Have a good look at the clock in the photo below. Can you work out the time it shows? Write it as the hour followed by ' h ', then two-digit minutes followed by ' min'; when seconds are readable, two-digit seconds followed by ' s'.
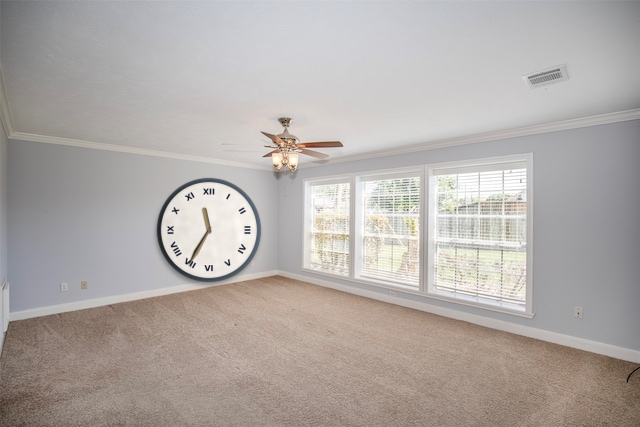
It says 11 h 35 min
